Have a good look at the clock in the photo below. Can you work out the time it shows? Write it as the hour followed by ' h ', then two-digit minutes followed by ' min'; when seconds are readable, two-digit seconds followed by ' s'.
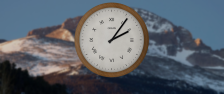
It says 2 h 06 min
